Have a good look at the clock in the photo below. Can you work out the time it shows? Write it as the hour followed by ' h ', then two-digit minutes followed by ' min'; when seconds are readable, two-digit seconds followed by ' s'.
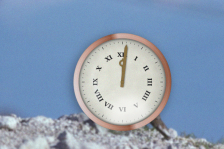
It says 12 h 01 min
